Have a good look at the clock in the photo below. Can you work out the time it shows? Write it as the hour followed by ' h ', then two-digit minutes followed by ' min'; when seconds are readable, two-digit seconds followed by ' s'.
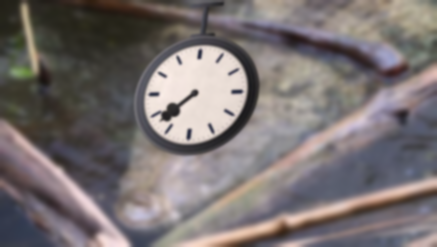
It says 7 h 38 min
